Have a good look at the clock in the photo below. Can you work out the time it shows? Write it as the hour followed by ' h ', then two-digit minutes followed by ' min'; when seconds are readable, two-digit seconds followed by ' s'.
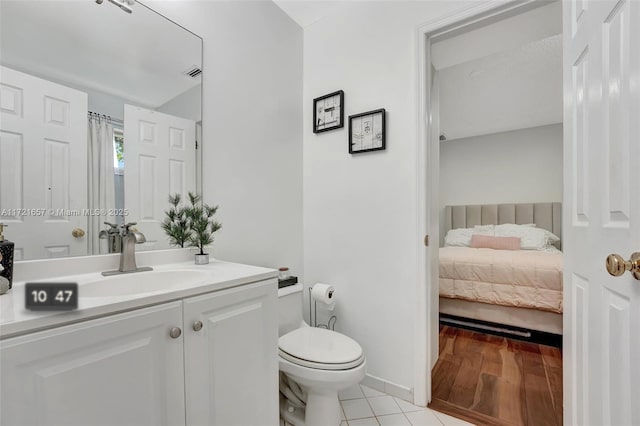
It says 10 h 47 min
